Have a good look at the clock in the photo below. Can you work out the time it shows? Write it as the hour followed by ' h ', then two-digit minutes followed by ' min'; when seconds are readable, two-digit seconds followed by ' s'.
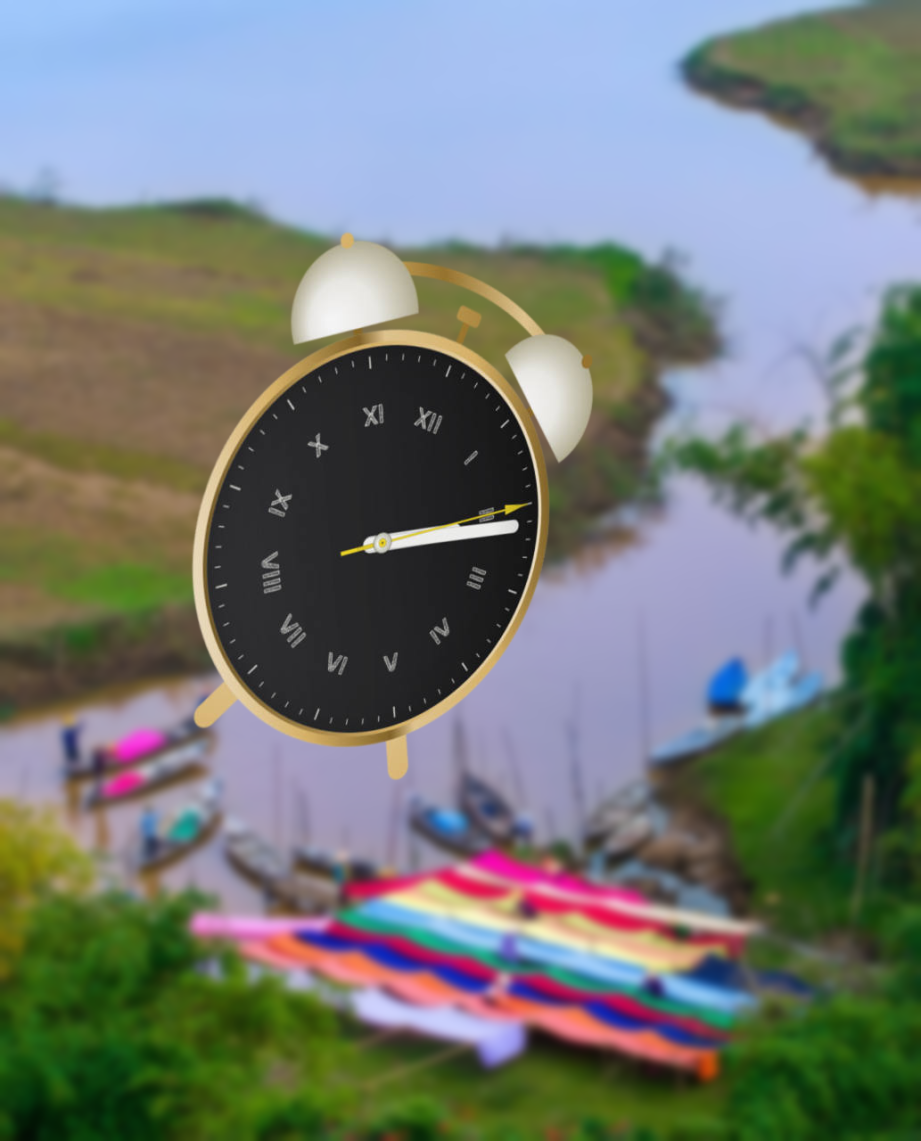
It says 2 h 11 min 10 s
